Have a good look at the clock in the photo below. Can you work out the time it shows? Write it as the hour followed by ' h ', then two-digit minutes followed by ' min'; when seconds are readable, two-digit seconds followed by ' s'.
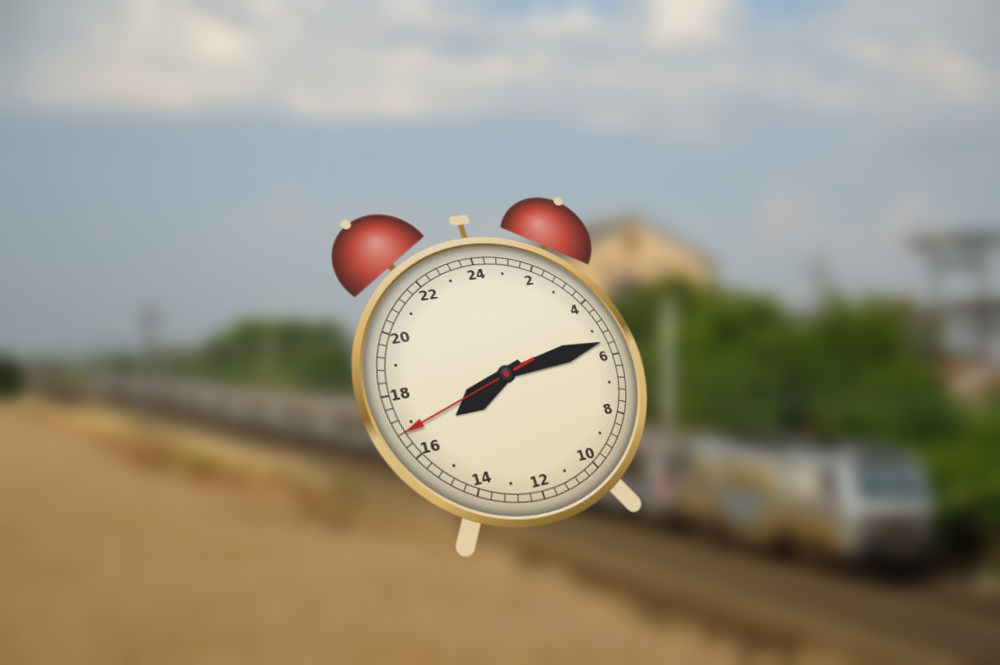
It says 16 h 13 min 42 s
